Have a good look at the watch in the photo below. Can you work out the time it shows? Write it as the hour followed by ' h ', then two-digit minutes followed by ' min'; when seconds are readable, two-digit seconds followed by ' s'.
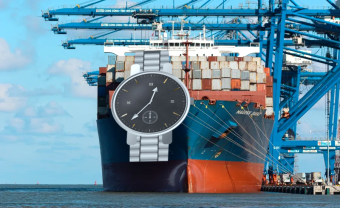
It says 12 h 37 min
